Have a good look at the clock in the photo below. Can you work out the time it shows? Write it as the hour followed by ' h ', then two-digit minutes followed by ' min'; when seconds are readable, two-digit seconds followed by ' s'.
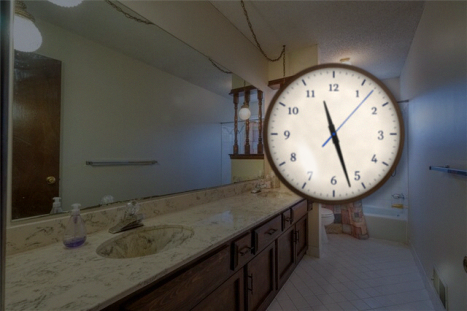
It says 11 h 27 min 07 s
